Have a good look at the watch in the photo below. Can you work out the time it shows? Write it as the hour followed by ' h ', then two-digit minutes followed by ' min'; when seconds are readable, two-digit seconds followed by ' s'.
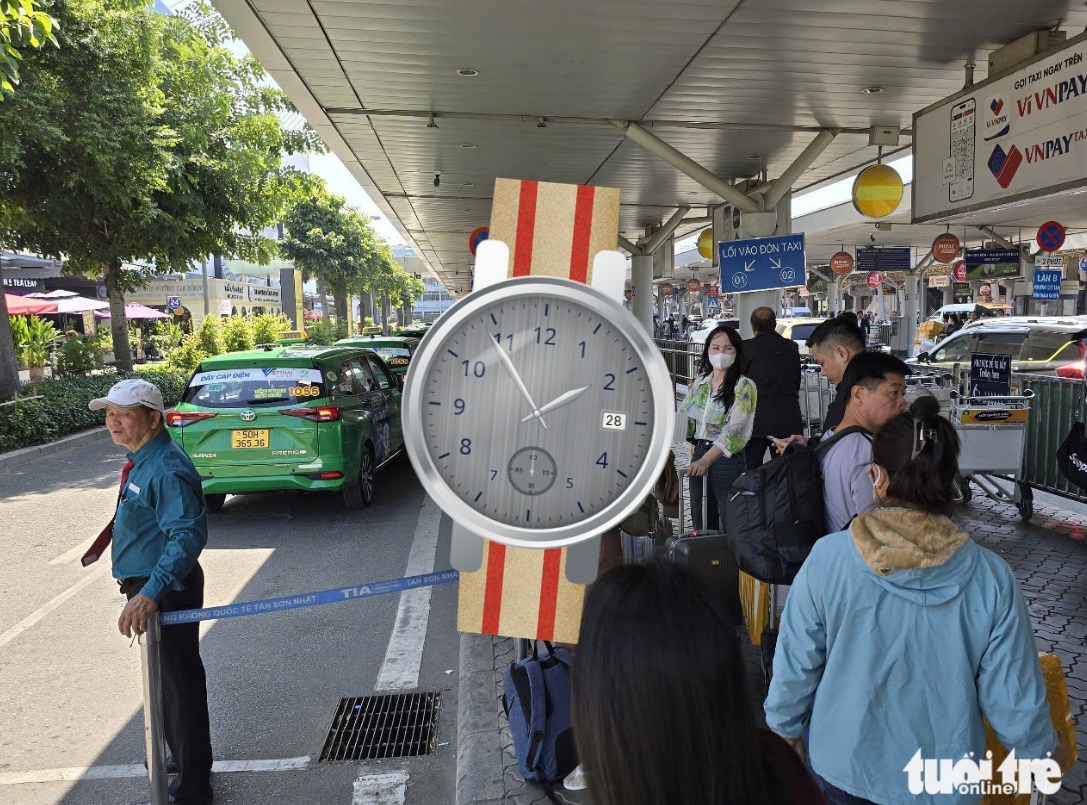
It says 1 h 54 min
